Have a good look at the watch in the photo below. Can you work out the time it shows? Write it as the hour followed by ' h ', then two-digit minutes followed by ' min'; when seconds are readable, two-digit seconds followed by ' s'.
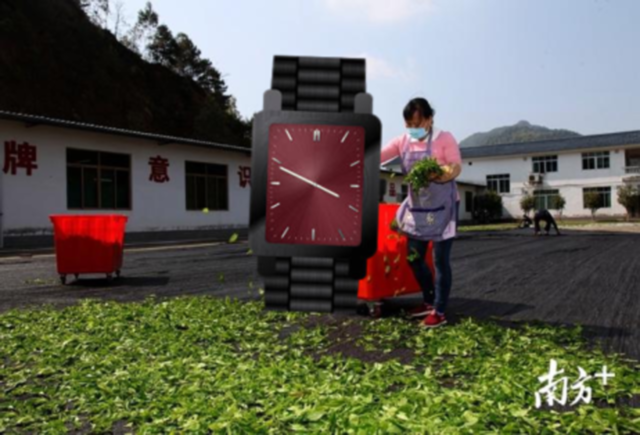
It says 3 h 49 min
